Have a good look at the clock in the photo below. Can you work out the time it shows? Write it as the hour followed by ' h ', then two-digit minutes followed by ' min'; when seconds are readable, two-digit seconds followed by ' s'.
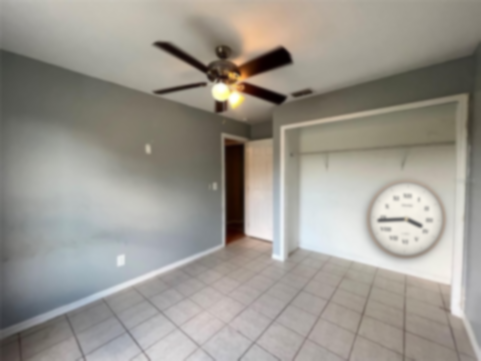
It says 3 h 44 min
